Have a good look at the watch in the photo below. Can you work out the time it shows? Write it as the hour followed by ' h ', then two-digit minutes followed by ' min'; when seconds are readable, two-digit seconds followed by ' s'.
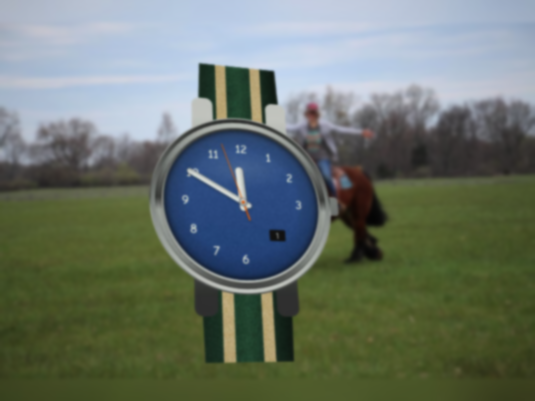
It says 11 h 49 min 57 s
